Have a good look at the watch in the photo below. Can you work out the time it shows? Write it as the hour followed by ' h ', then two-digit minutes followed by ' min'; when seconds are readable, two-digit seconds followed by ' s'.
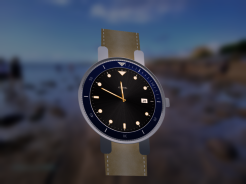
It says 11 h 49 min
